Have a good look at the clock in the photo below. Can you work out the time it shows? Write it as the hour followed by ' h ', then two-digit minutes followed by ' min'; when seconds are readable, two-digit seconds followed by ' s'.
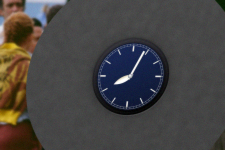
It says 8 h 04 min
